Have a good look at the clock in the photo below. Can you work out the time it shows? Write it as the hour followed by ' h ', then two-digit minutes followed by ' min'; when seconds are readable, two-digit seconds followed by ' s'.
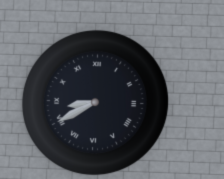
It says 8 h 40 min
